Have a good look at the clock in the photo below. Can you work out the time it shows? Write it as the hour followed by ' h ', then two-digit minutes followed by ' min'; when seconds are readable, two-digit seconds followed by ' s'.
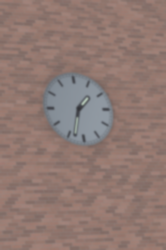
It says 1 h 33 min
